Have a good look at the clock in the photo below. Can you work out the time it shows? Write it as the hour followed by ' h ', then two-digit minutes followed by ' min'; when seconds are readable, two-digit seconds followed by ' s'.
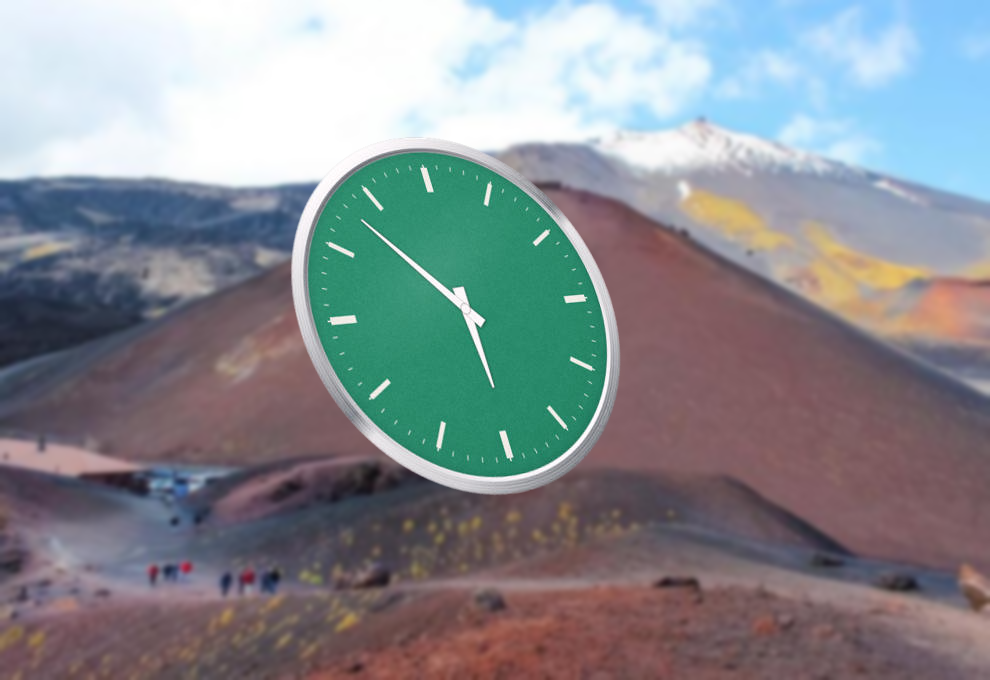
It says 5 h 53 min
